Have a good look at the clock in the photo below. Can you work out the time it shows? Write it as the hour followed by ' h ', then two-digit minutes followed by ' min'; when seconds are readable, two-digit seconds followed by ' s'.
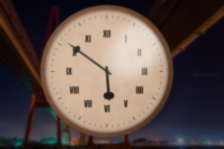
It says 5 h 51 min
